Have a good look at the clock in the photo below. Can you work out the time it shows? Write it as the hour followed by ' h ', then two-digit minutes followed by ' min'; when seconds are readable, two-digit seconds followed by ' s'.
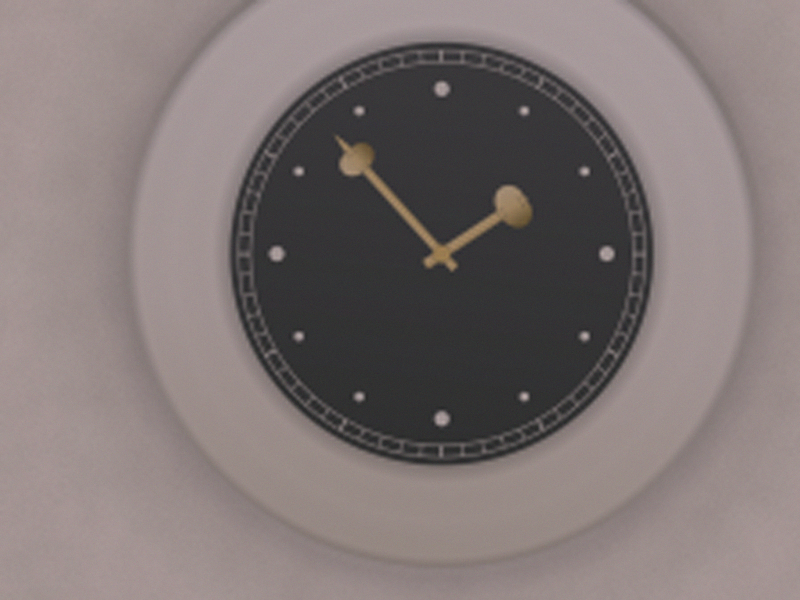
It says 1 h 53 min
